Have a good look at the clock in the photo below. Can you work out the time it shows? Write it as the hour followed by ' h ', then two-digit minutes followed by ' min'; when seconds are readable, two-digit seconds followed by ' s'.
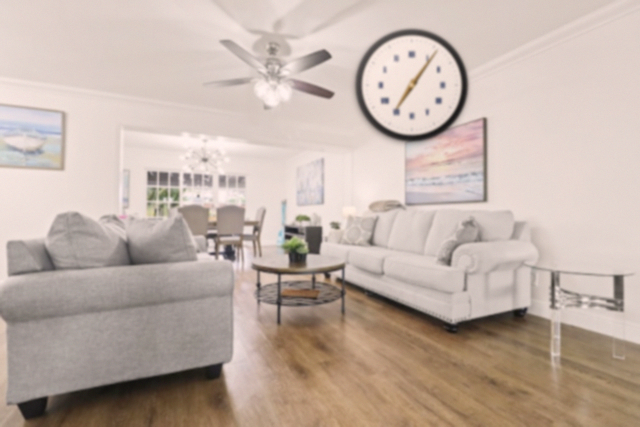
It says 7 h 06 min
